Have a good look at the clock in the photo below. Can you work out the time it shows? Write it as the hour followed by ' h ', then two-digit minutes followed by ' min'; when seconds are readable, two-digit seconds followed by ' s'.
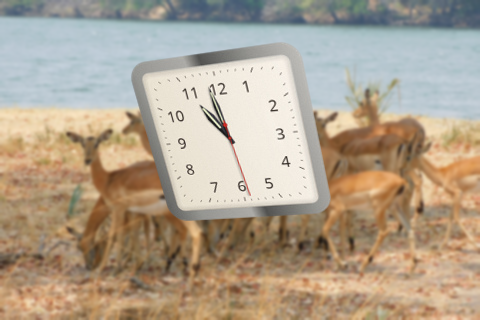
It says 10 h 58 min 29 s
